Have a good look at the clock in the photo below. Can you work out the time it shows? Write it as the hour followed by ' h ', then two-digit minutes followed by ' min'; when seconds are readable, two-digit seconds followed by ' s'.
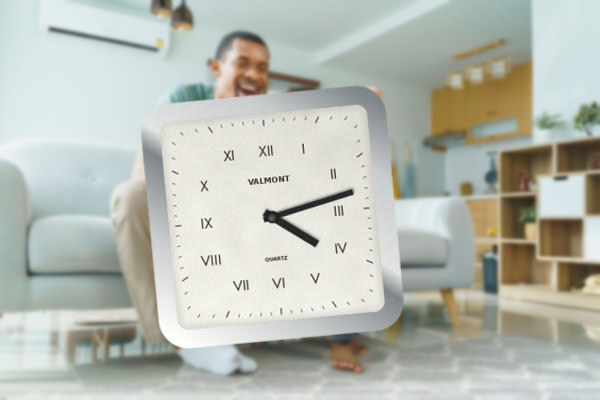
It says 4 h 13 min
